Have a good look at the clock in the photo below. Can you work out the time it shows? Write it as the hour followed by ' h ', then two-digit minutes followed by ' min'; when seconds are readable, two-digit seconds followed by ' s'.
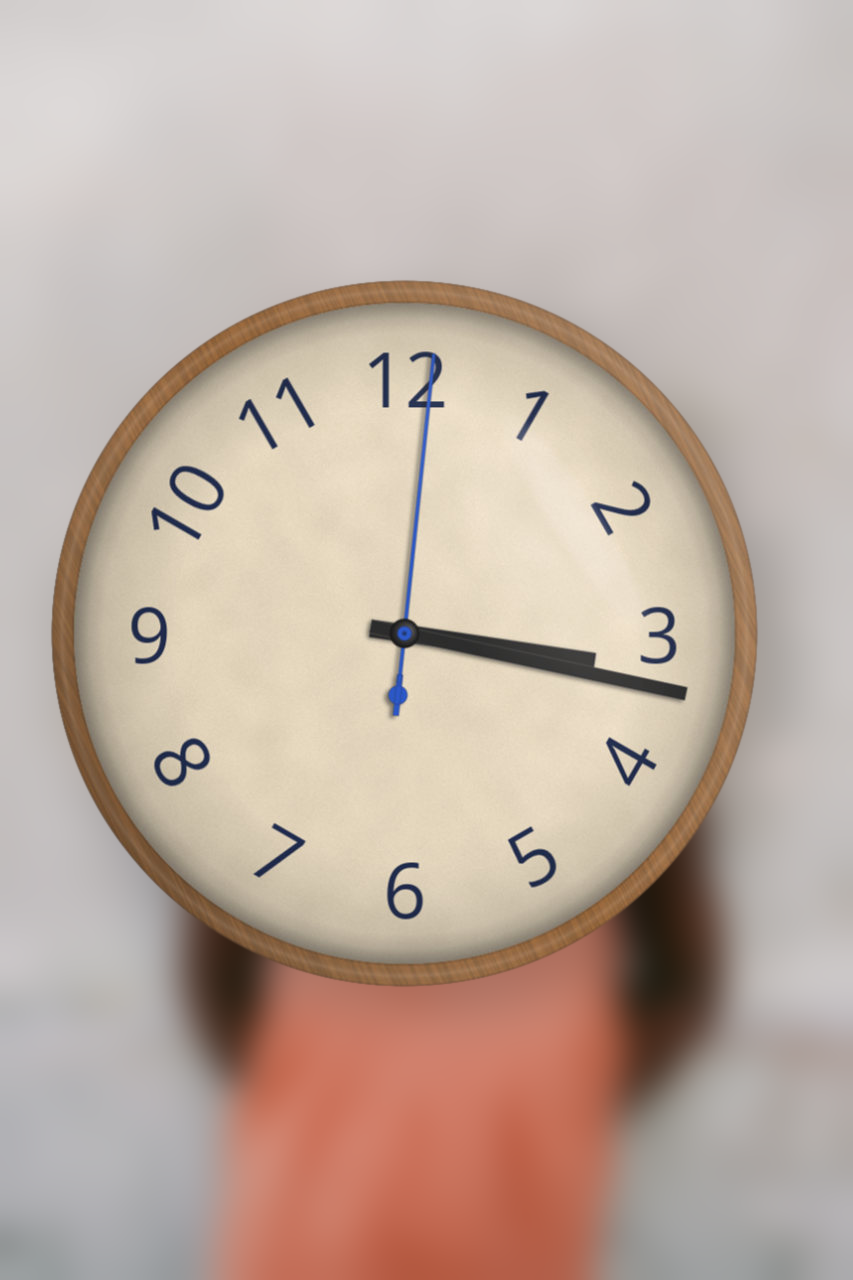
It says 3 h 17 min 01 s
